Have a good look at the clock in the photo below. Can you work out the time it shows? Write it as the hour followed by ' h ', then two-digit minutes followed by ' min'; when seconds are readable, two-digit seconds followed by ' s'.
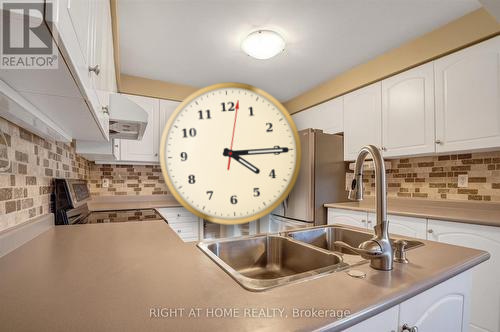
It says 4 h 15 min 02 s
